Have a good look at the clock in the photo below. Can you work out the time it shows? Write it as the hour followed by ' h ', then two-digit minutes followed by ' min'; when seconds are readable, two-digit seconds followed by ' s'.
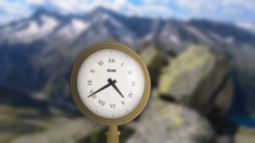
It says 4 h 40 min
